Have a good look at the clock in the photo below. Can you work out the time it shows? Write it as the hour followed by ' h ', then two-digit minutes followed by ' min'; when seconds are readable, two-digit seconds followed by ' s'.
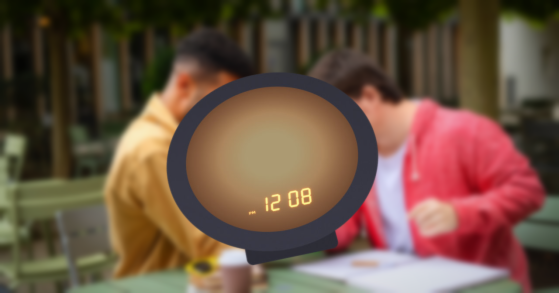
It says 12 h 08 min
